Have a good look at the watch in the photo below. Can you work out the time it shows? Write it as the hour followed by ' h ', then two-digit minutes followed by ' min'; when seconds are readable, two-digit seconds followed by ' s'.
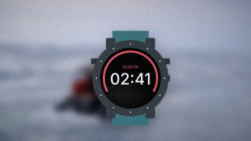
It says 2 h 41 min
